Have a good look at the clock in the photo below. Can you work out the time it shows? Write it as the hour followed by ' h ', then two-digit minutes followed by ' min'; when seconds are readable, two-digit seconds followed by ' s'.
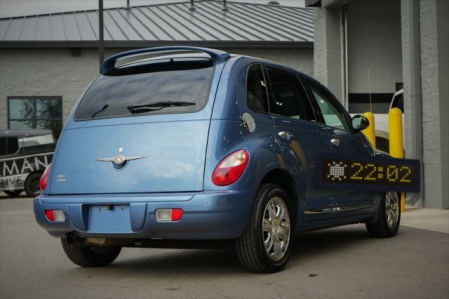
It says 22 h 02 min
